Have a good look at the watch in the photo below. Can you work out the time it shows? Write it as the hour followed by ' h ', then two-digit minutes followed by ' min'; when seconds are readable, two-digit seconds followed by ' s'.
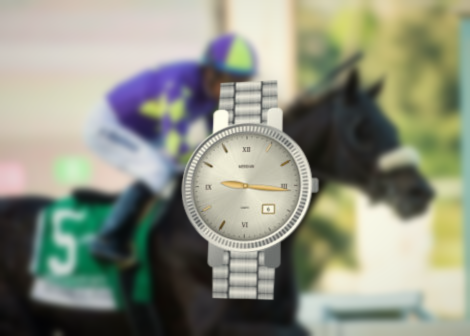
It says 9 h 16 min
